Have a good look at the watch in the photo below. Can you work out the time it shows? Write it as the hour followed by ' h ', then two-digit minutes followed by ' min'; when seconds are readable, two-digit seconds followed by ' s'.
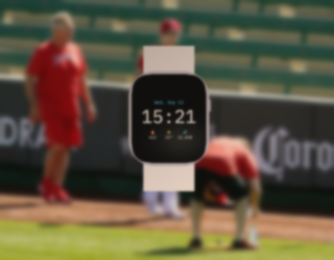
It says 15 h 21 min
